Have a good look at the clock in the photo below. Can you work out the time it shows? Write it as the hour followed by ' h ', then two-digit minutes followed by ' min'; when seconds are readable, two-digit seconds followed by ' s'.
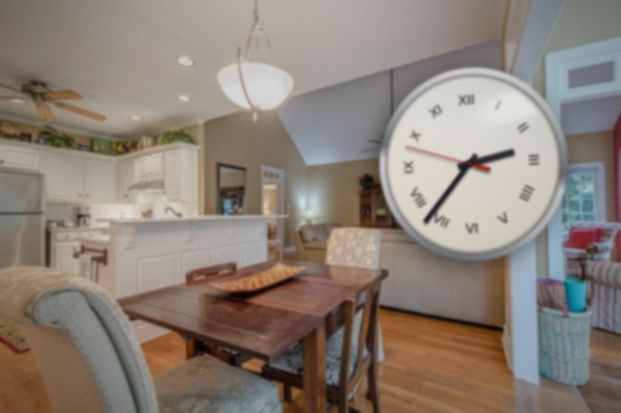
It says 2 h 36 min 48 s
